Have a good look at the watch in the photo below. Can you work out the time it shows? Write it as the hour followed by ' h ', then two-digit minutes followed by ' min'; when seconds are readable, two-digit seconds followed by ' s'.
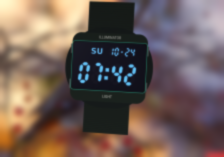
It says 7 h 42 min
